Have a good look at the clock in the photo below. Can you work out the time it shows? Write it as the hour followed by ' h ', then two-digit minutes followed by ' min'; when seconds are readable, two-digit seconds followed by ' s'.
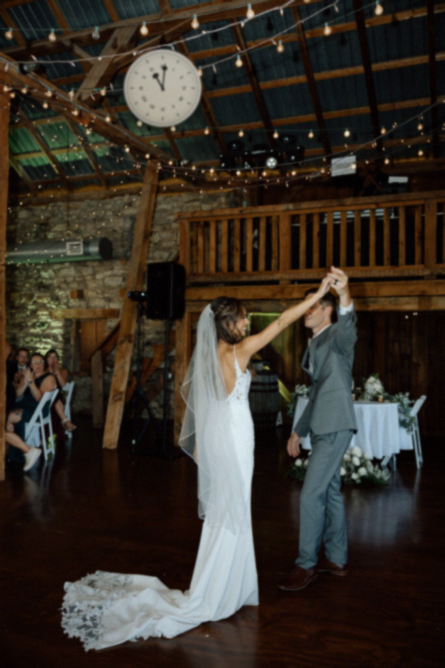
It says 11 h 01 min
